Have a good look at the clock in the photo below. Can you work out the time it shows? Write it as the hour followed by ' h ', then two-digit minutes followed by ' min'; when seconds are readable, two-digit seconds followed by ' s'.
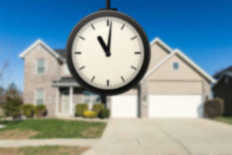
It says 11 h 01 min
